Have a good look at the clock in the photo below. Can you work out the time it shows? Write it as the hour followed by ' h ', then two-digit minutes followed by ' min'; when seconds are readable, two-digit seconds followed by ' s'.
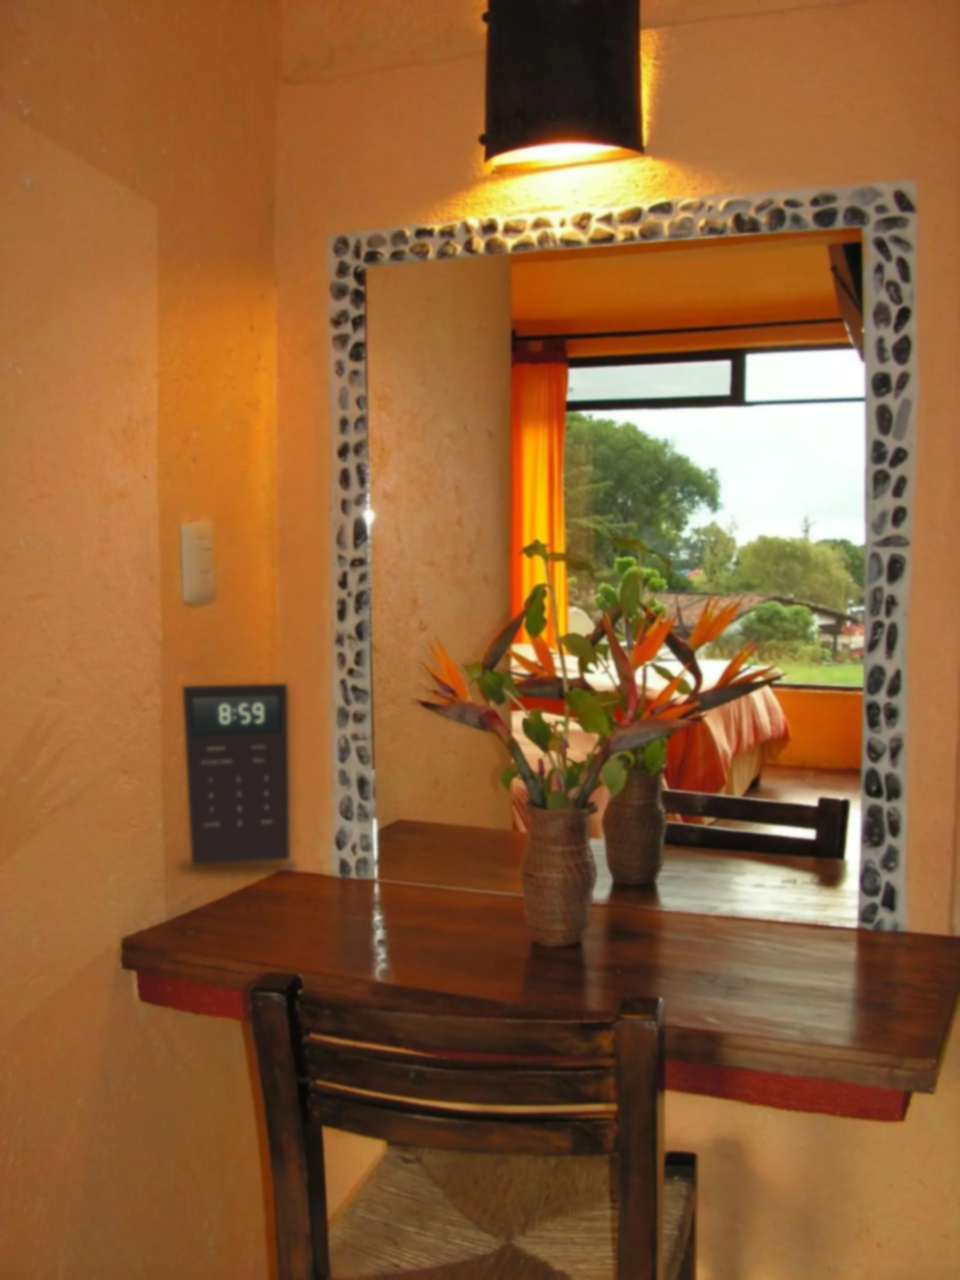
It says 8 h 59 min
